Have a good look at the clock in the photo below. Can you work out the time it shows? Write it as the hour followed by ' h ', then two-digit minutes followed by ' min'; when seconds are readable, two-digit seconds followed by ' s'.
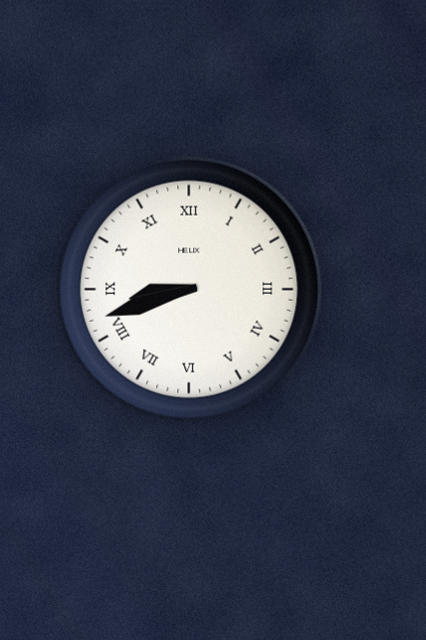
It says 8 h 42 min
